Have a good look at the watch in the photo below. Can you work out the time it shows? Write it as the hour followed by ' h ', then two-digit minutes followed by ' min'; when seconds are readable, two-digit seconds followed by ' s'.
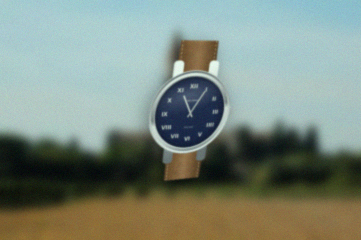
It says 11 h 05 min
